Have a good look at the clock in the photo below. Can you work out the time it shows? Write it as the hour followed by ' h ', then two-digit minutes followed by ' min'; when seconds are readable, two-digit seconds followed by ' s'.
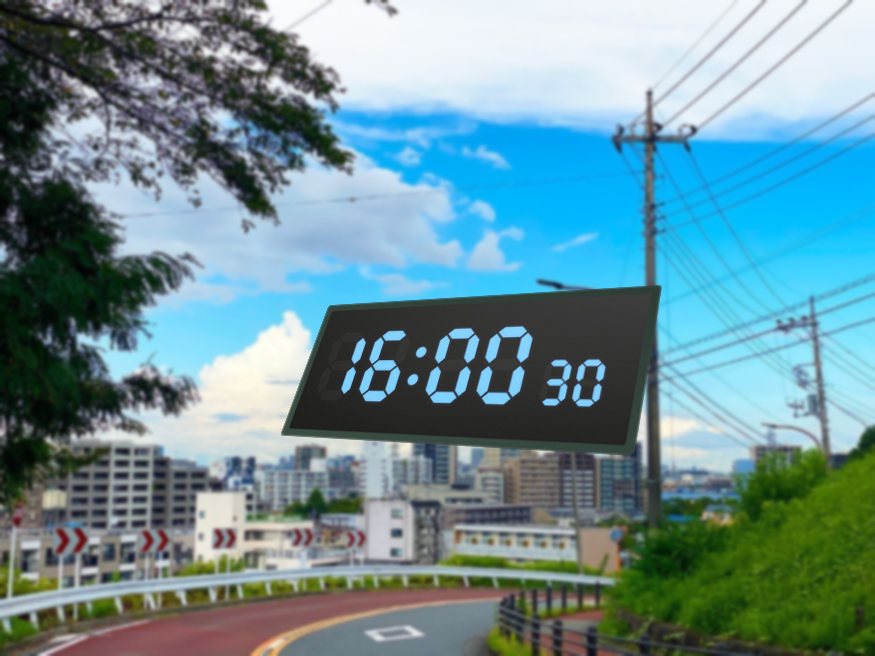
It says 16 h 00 min 30 s
